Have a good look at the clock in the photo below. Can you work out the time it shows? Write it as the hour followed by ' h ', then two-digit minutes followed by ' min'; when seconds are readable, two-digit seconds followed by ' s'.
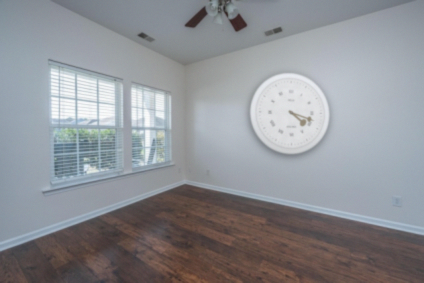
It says 4 h 18 min
